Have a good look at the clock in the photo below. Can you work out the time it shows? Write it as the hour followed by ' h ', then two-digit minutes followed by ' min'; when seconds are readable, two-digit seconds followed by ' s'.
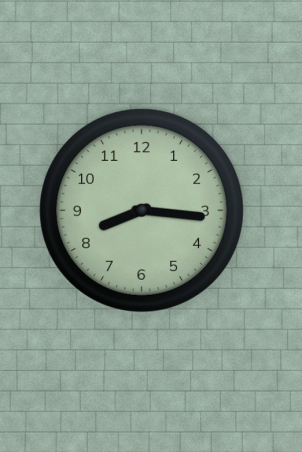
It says 8 h 16 min
